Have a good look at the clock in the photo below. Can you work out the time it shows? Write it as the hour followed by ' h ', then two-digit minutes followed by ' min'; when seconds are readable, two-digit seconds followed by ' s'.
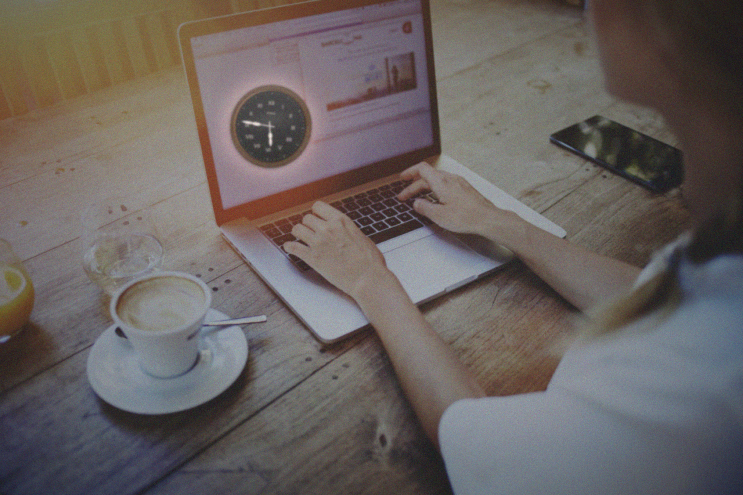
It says 5 h 46 min
